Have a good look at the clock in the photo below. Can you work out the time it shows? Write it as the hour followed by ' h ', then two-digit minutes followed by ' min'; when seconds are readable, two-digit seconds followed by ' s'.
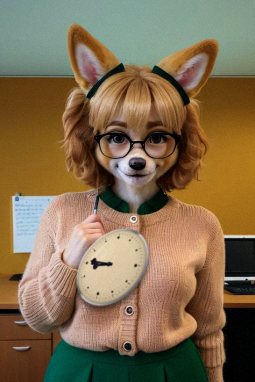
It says 8 h 46 min
